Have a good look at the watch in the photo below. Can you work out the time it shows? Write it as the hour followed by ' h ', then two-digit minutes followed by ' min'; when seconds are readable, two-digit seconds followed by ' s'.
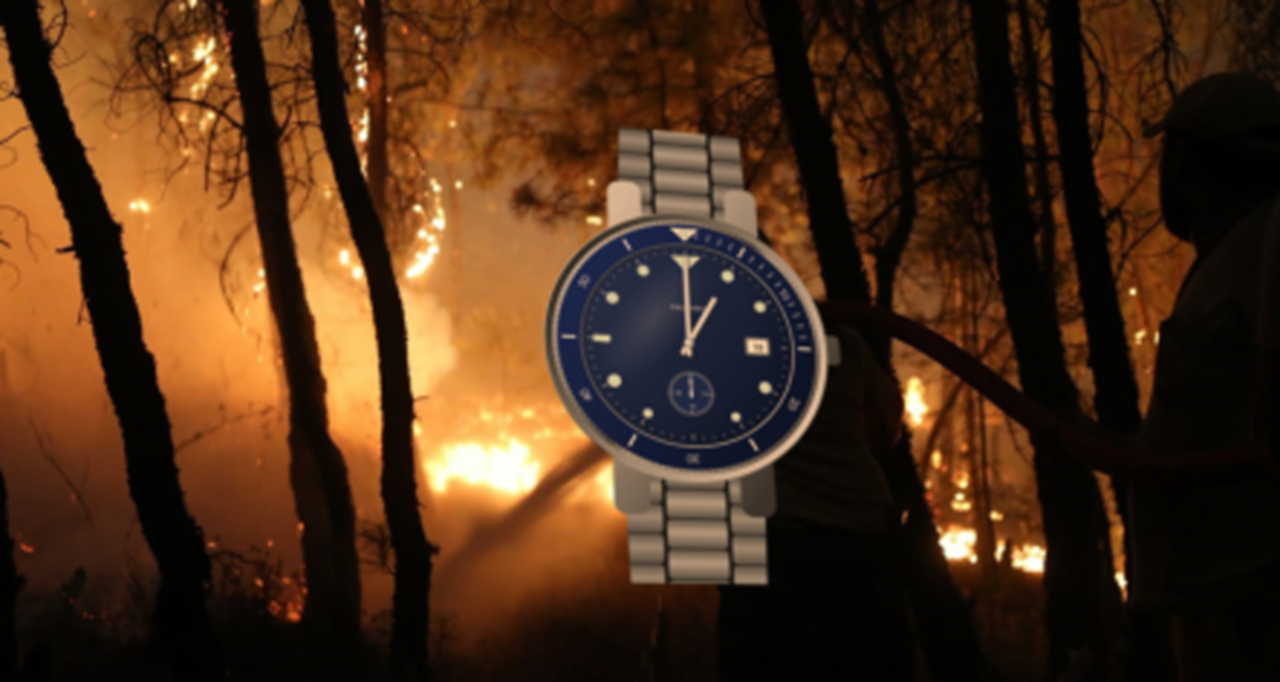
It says 1 h 00 min
